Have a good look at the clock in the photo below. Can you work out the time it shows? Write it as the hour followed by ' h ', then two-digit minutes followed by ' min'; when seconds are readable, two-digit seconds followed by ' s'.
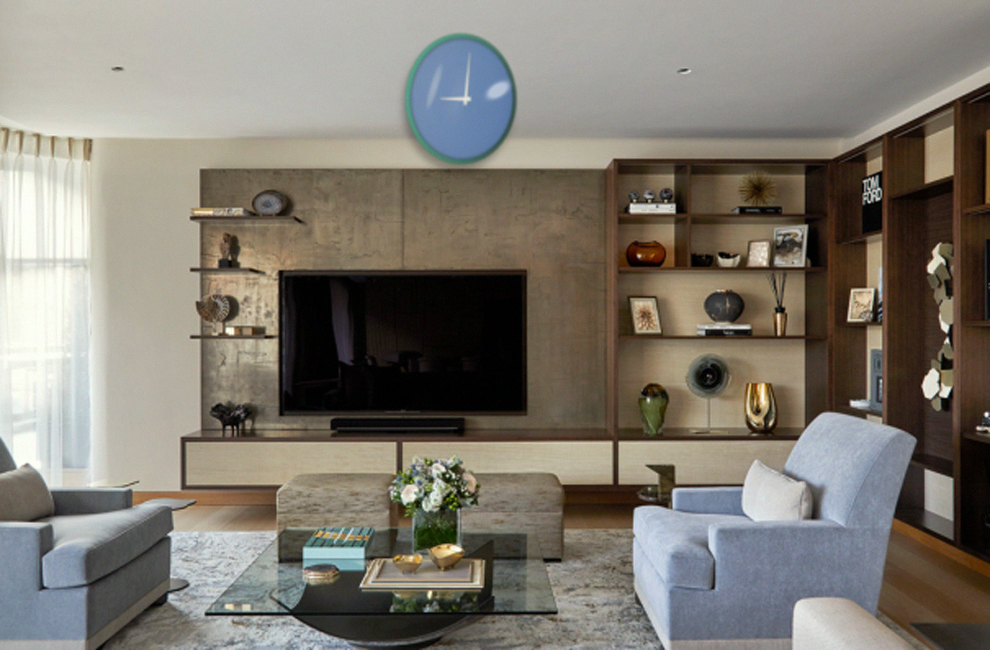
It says 9 h 01 min
